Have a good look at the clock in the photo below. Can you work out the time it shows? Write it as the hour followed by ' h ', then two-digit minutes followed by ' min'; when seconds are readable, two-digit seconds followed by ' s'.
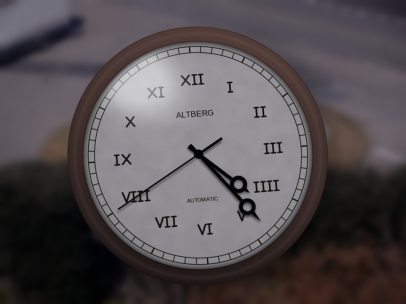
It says 4 h 23 min 40 s
